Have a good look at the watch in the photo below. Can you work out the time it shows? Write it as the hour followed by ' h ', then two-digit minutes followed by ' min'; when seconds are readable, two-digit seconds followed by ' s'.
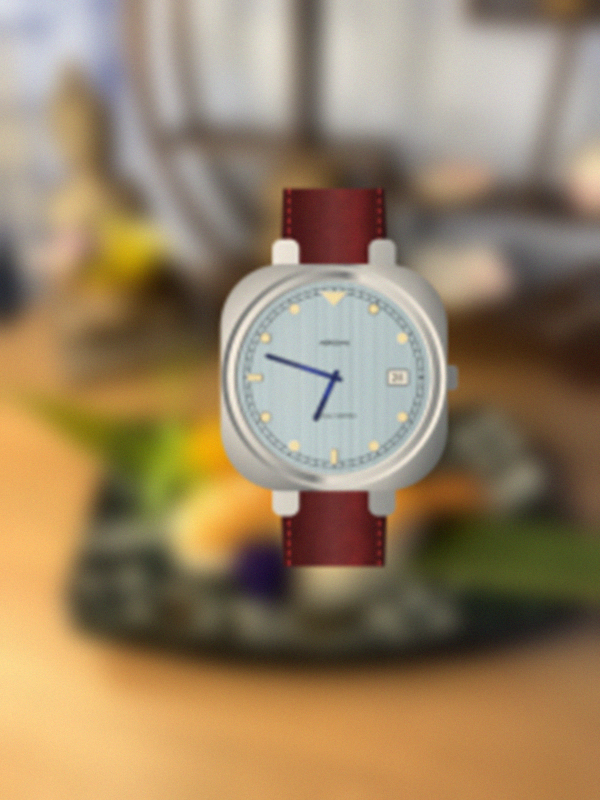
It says 6 h 48 min
